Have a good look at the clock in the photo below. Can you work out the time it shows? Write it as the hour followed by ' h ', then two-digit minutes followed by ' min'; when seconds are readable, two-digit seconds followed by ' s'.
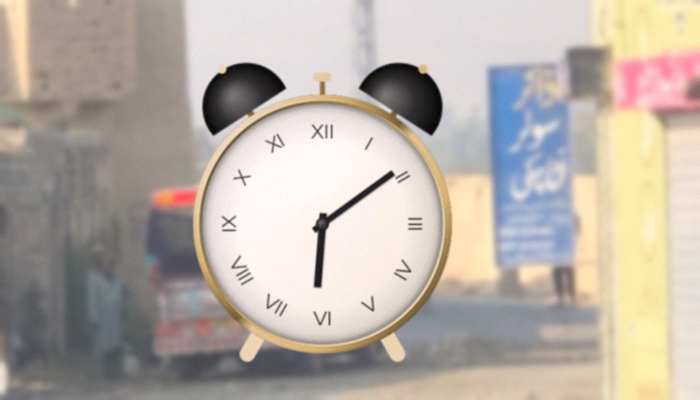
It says 6 h 09 min
